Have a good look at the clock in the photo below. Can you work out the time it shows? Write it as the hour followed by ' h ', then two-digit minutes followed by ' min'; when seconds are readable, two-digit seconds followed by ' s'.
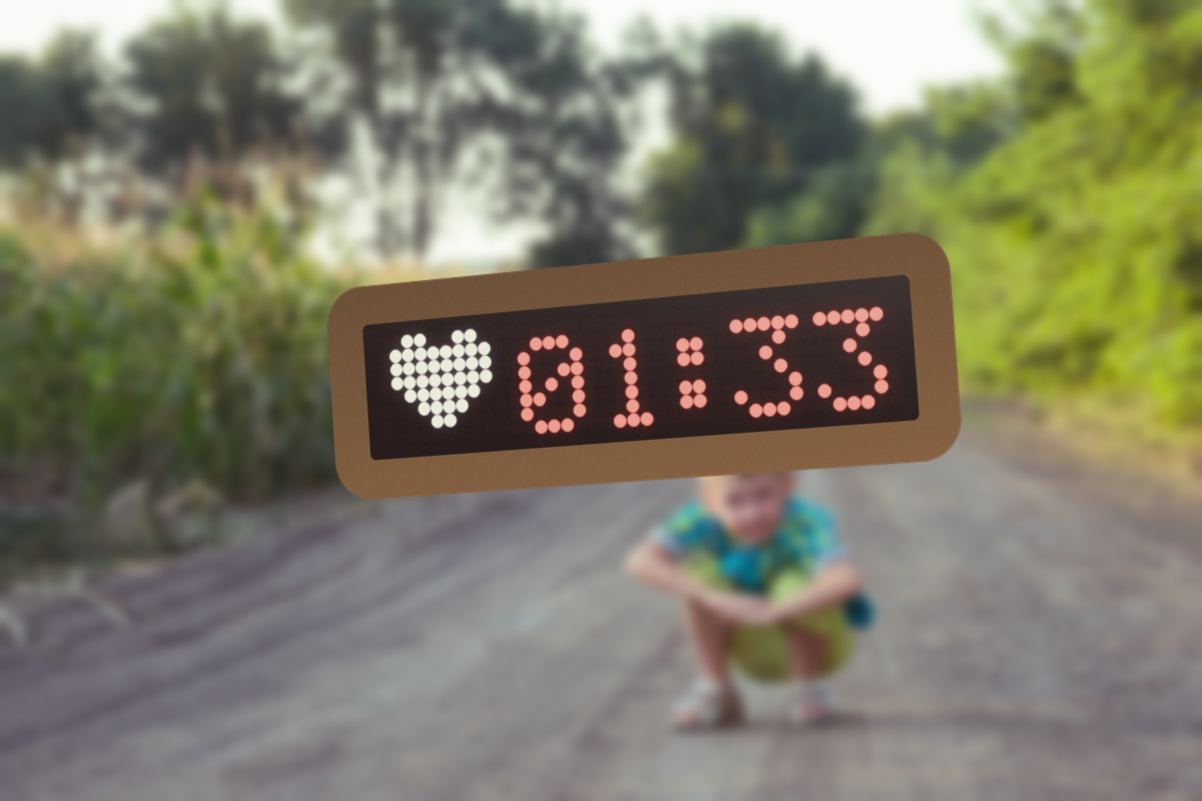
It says 1 h 33 min
